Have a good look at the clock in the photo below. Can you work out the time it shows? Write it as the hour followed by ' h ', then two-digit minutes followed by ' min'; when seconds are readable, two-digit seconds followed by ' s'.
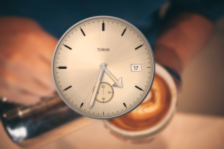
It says 4 h 33 min
